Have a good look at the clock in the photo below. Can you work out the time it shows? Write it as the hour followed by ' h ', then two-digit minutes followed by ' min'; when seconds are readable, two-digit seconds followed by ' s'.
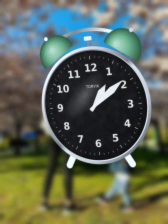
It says 1 h 09 min
